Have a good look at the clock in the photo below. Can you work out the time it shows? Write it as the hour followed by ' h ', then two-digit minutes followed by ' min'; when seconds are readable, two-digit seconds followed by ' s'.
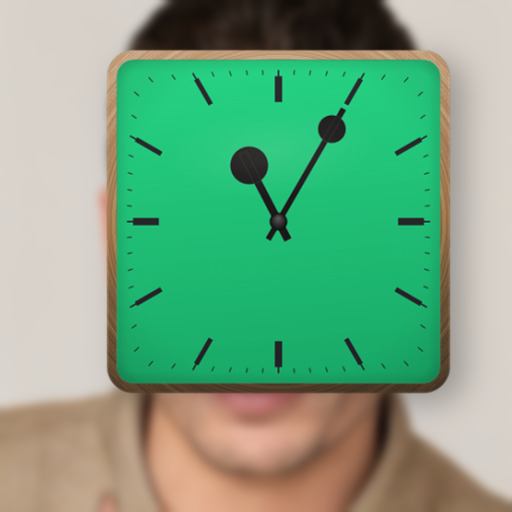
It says 11 h 05 min
